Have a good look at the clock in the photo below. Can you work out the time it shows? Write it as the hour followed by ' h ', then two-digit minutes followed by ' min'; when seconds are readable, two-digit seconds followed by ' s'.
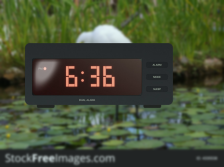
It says 6 h 36 min
